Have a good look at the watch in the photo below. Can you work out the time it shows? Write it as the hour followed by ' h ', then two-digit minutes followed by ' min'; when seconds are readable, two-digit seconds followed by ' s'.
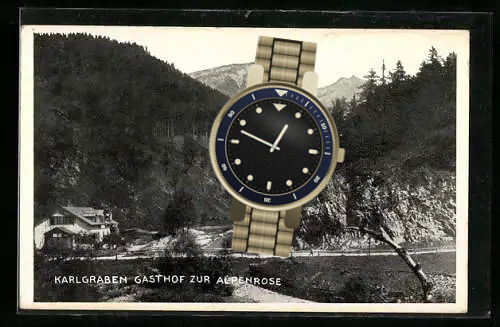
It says 12 h 48 min
